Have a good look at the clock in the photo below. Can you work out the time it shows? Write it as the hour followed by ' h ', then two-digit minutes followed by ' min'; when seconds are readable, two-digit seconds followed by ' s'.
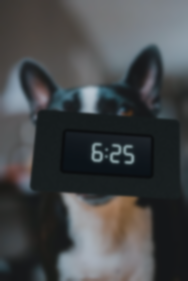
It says 6 h 25 min
